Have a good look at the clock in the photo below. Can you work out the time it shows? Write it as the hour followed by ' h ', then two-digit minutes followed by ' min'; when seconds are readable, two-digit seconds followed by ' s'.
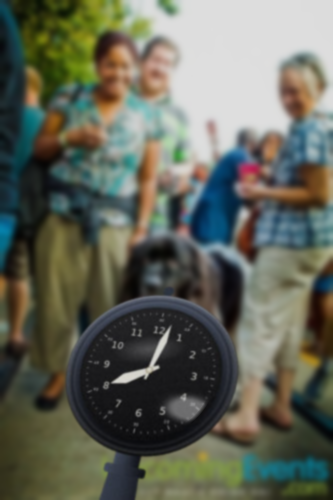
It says 8 h 02 min
